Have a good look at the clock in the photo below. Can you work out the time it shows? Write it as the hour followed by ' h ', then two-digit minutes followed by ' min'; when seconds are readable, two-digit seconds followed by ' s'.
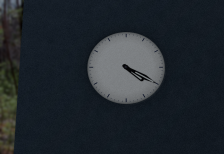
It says 4 h 20 min
